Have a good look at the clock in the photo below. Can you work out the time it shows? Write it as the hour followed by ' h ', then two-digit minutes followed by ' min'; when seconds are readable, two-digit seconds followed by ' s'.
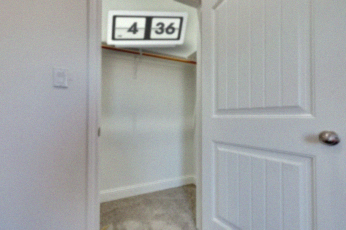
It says 4 h 36 min
